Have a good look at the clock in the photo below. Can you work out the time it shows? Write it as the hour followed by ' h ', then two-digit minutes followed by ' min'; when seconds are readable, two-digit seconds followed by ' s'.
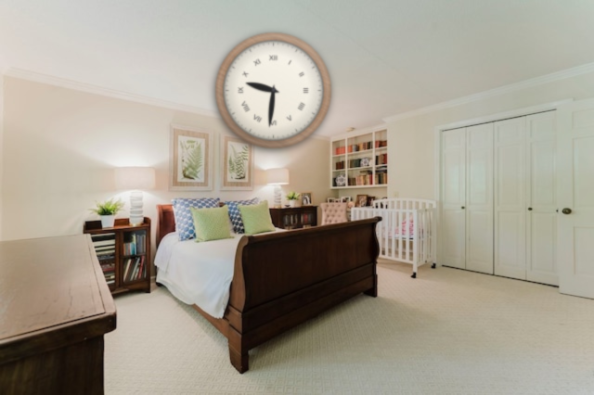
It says 9 h 31 min
